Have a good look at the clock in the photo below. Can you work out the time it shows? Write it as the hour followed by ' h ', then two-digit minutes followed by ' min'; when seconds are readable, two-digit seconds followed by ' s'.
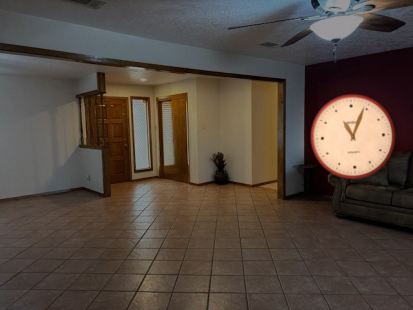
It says 11 h 04 min
